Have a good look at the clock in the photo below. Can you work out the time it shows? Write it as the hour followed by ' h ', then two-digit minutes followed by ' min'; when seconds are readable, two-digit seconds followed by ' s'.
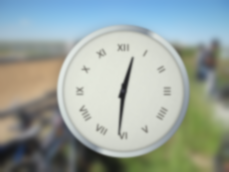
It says 12 h 31 min
